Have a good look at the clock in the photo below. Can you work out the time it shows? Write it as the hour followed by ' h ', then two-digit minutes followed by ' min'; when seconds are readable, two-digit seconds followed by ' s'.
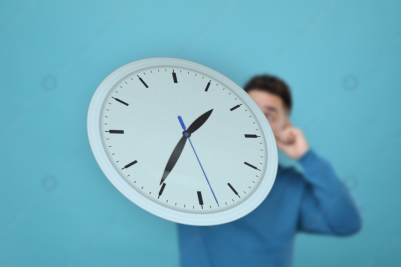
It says 1 h 35 min 28 s
